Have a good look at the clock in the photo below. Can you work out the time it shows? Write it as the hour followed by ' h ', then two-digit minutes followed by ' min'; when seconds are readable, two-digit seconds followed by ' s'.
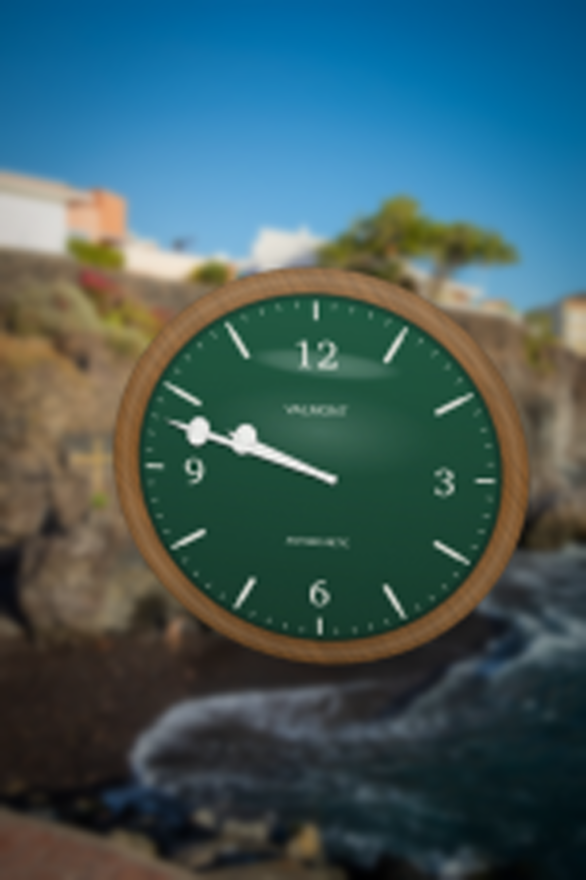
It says 9 h 48 min
